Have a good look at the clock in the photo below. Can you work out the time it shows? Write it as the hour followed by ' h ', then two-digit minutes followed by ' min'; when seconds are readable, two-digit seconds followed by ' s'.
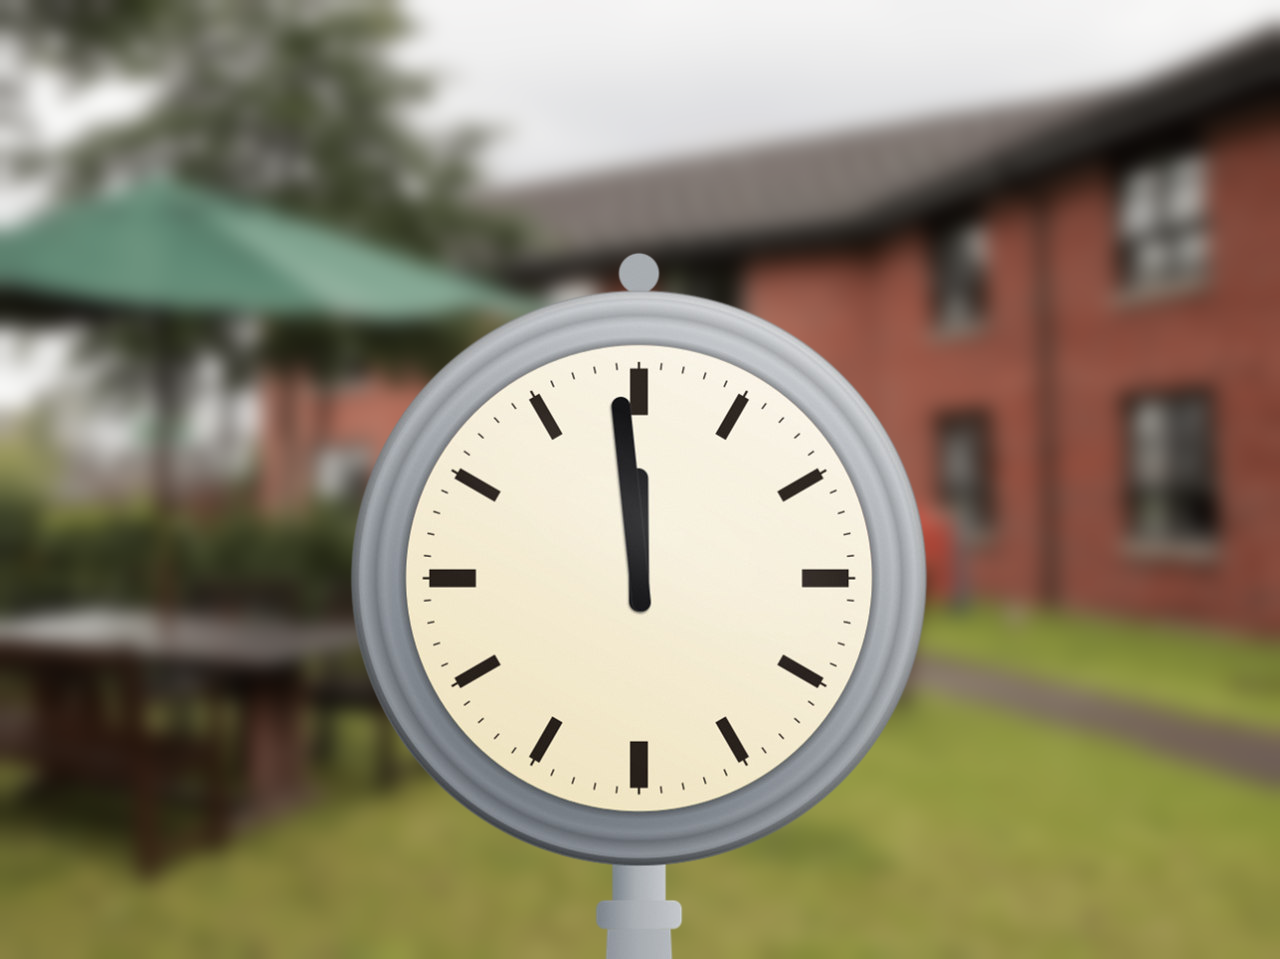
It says 11 h 59 min
